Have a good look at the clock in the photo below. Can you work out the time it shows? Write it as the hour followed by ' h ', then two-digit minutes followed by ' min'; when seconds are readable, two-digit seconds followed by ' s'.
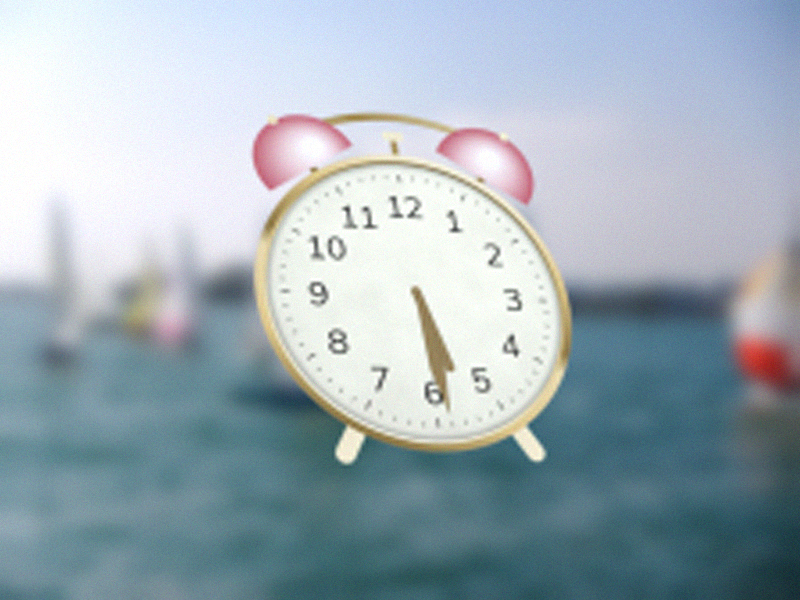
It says 5 h 29 min
